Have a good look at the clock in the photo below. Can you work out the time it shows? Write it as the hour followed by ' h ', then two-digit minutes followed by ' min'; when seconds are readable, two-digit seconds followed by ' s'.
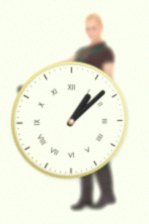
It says 1 h 08 min
